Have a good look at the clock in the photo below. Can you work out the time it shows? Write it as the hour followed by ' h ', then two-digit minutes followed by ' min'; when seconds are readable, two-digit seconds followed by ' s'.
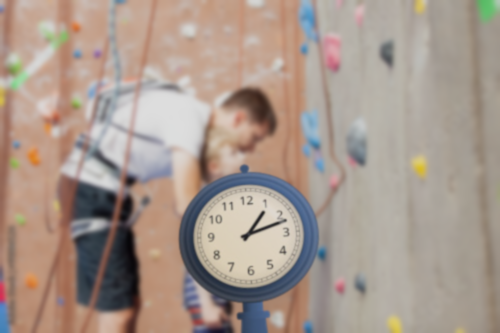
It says 1 h 12 min
